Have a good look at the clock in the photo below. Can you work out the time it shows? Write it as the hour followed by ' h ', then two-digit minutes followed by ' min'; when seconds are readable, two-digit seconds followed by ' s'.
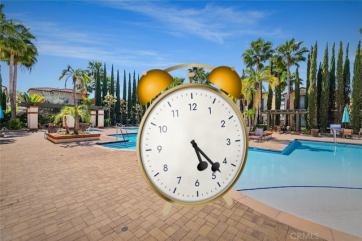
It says 5 h 23 min
